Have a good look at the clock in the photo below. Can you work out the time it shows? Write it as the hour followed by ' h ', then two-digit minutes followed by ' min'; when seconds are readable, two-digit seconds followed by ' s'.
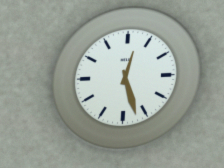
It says 12 h 27 min
